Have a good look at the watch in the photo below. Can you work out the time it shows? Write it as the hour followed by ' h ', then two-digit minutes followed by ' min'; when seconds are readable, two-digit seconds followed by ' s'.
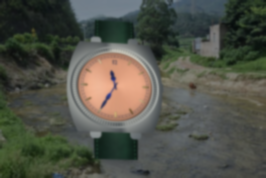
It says 11 h 35 min
